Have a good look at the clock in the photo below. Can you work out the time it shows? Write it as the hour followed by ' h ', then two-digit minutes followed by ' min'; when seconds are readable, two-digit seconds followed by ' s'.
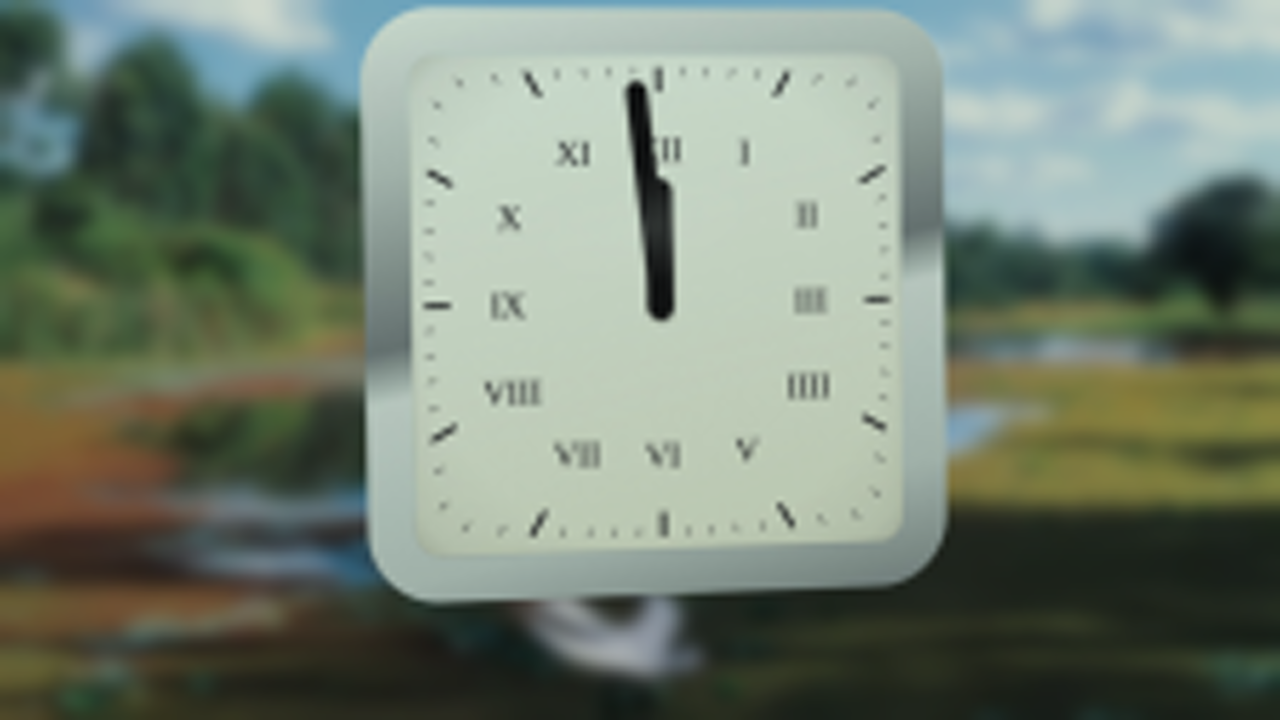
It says 11 h 59 min
